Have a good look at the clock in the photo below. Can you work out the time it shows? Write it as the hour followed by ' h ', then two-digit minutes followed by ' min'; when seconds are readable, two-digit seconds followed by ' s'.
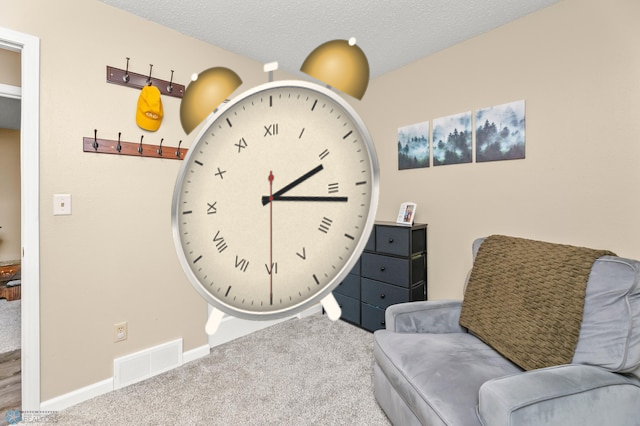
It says 2 h 16 min 30 s
